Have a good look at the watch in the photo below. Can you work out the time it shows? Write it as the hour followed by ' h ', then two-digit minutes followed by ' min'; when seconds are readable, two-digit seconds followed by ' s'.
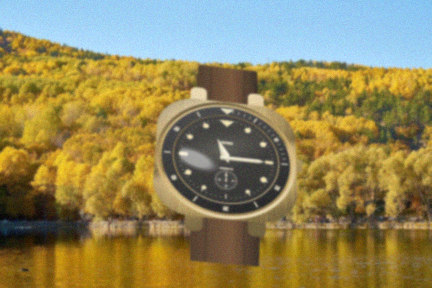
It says 11 h 15 min
